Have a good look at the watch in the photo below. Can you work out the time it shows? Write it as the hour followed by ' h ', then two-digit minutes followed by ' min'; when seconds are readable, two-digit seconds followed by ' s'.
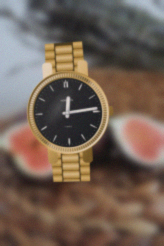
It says 12 h 14 min
